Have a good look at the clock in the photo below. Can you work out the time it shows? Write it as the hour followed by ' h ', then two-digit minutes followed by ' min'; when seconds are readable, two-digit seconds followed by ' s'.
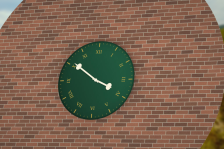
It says 3 h 51 min
